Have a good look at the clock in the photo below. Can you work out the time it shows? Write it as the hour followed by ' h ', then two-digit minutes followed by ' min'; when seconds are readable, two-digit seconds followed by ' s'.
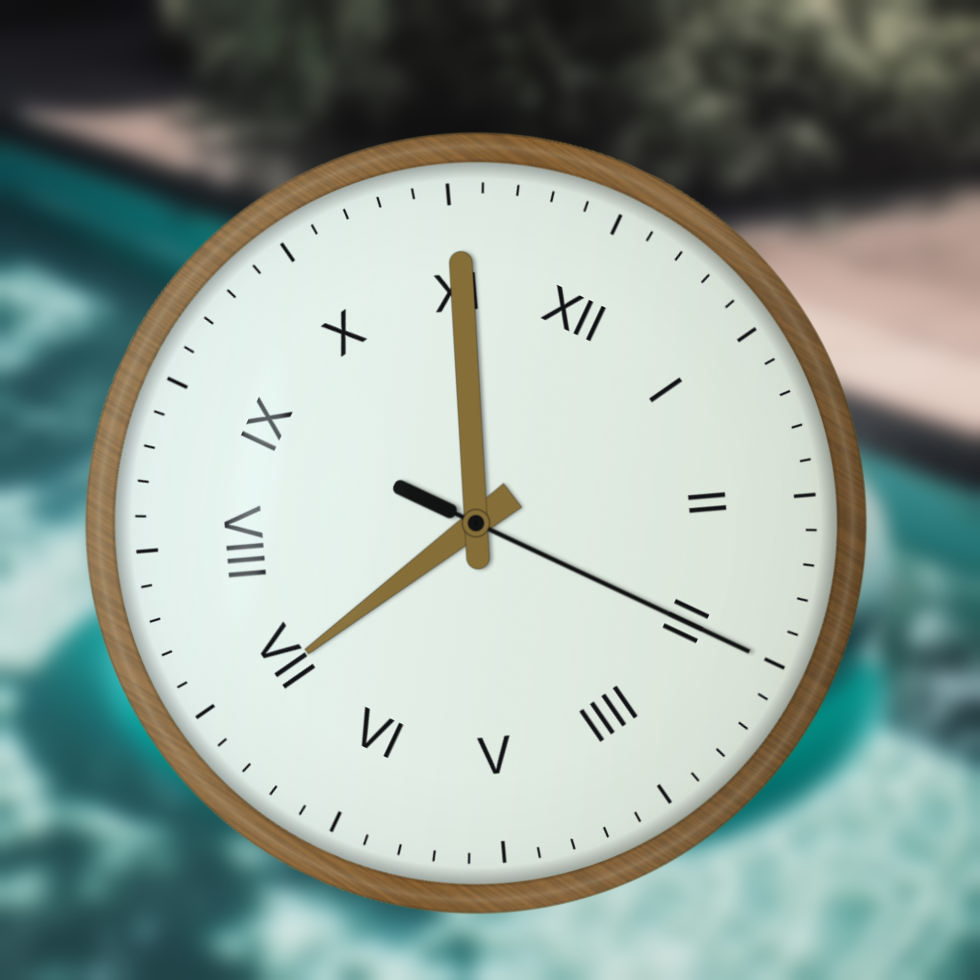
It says 6 h 55 min 15 s
